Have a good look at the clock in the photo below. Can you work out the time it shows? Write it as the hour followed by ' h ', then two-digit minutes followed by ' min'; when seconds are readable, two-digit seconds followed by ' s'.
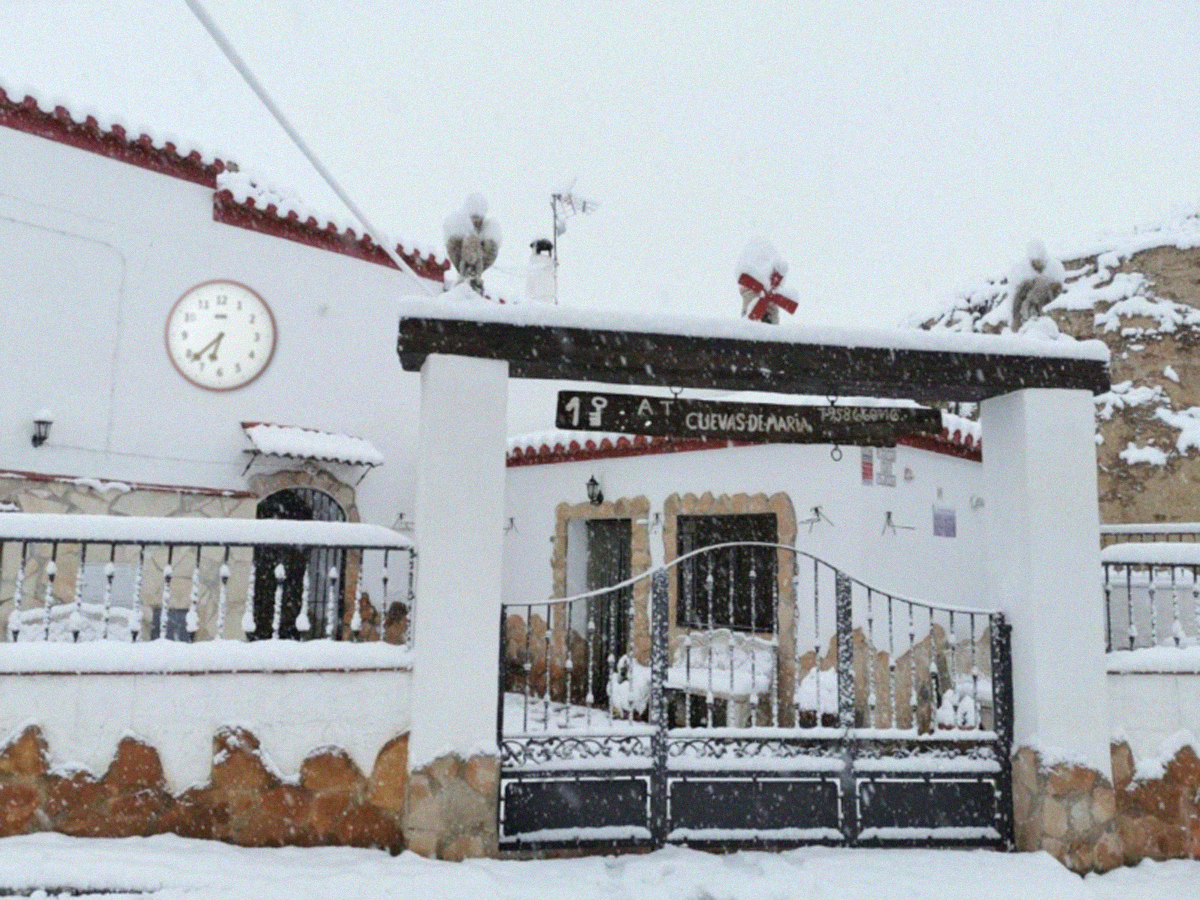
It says 6 h 38 min
